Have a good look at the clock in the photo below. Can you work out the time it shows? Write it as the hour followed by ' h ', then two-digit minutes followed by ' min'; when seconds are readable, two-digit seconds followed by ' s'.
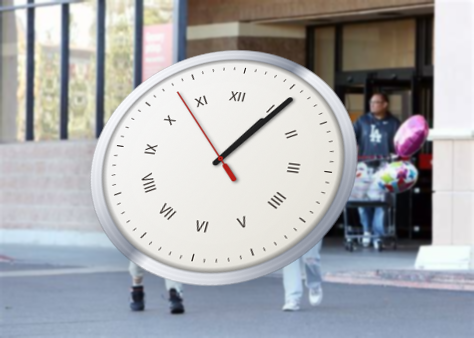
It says 1 h 05 min 53 s
